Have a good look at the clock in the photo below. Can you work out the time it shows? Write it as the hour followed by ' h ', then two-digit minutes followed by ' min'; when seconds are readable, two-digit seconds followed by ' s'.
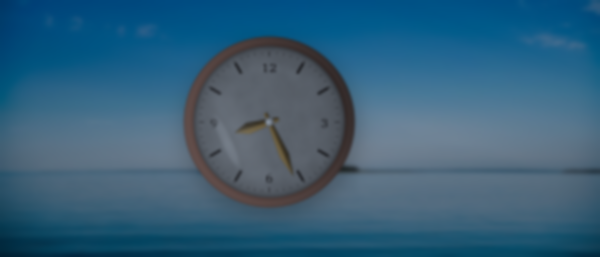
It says 8 h 26 min
